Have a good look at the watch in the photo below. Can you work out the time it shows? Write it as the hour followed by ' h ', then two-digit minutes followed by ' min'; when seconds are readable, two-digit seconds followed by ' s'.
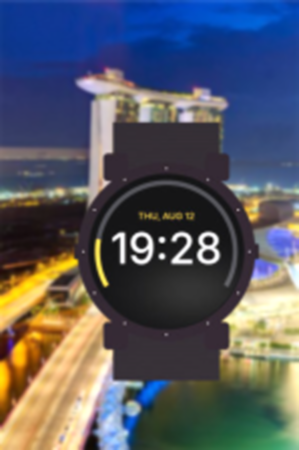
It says 19 h 28 min
